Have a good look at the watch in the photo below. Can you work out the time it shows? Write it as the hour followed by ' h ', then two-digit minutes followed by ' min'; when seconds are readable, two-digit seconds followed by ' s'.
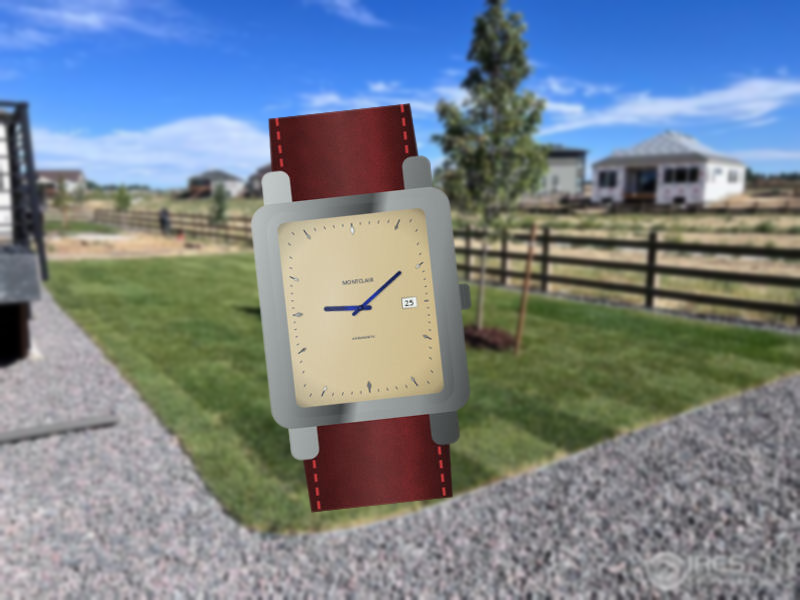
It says 9 h 09 min
